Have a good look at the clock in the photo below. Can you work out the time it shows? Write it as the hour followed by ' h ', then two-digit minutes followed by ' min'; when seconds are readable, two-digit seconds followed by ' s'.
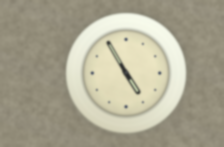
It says 4 h 55 min
